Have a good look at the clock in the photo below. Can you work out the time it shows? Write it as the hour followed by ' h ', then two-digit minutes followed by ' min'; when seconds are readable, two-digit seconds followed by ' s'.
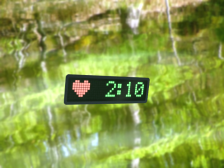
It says 2 h 10 min
